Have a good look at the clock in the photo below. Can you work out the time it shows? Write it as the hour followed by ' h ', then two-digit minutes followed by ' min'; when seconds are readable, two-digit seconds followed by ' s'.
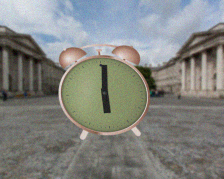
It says 6 h 01 min
